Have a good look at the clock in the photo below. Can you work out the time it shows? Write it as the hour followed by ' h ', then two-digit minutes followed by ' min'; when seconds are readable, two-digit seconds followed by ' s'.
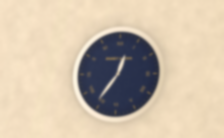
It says 12 h 36 min
